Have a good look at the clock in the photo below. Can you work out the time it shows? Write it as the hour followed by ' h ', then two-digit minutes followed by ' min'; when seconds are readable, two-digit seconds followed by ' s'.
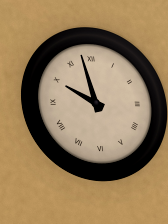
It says 9 h 58 min
